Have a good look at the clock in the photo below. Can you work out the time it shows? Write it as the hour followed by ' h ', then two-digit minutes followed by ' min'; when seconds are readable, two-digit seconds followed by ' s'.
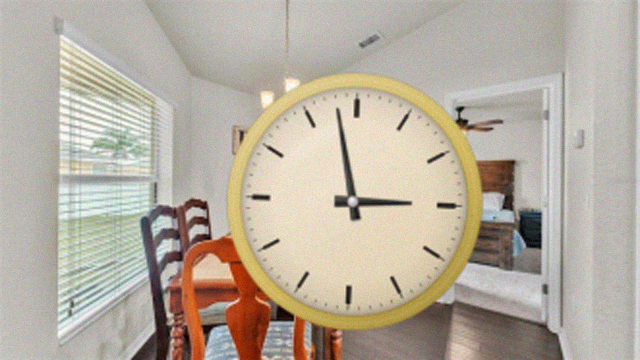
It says 2 h 58 min
